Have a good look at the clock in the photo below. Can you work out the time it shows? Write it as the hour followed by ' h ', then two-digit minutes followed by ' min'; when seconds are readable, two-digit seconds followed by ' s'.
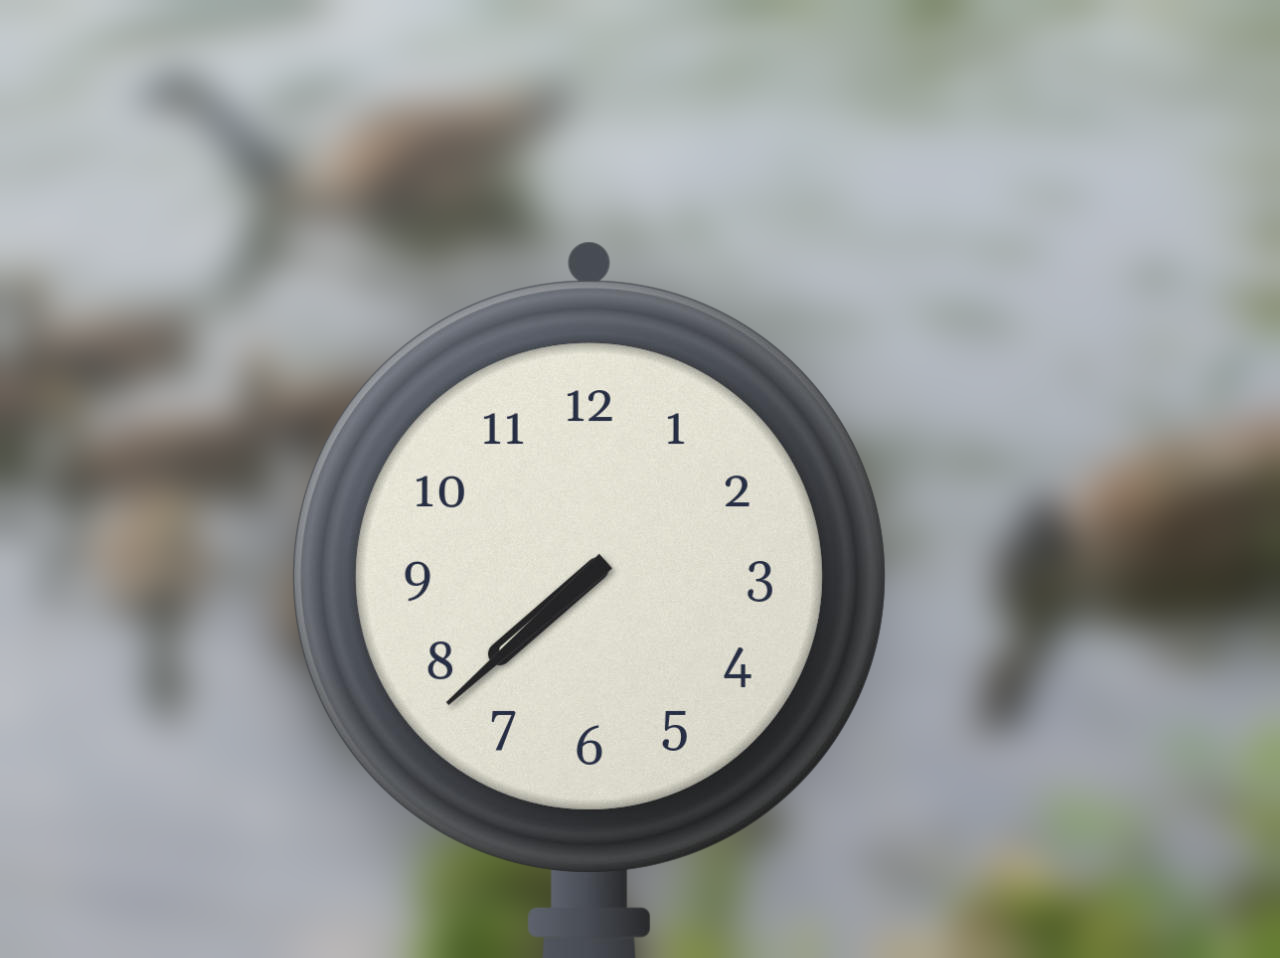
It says 7 h 38 min
